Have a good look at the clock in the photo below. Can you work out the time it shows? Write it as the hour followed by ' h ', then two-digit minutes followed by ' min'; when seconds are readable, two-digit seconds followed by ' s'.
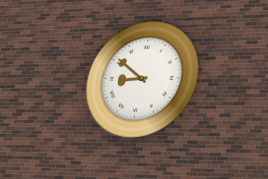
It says 8 h 51 min
